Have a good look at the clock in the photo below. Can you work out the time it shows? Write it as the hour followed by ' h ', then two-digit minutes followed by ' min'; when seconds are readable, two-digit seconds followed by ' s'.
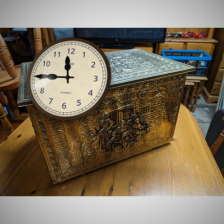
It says 11 h 45 min
